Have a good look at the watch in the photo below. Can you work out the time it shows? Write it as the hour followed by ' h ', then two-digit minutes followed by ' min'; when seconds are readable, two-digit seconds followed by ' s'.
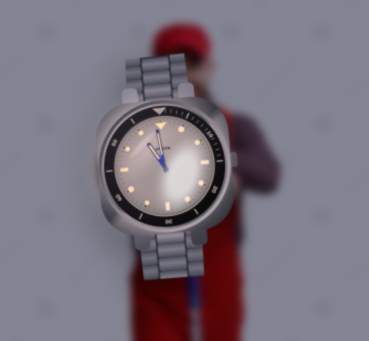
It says 10 h 59 min
